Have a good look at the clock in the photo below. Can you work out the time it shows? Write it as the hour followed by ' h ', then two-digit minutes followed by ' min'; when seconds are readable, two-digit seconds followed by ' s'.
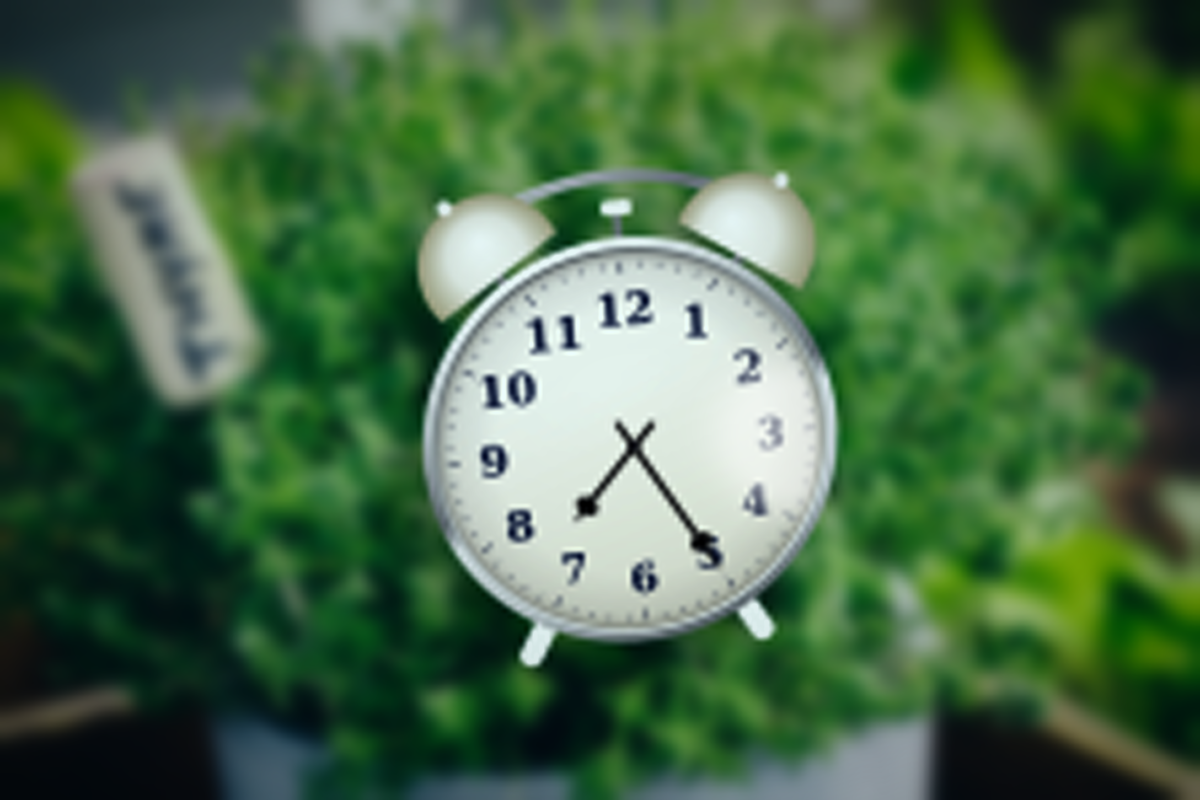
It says 7 h 25 min
